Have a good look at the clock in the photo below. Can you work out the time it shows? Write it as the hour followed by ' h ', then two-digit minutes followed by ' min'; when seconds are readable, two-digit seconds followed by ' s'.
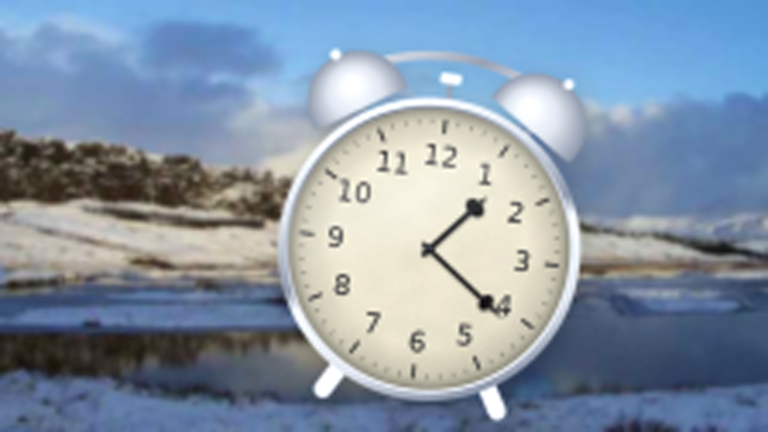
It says 1 h 21 min
